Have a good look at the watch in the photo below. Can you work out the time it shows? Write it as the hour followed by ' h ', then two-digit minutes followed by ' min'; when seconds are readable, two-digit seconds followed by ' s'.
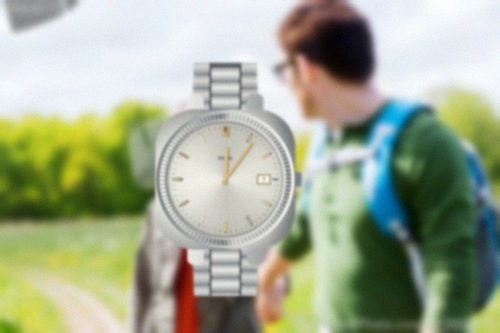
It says 12 h 06 min
